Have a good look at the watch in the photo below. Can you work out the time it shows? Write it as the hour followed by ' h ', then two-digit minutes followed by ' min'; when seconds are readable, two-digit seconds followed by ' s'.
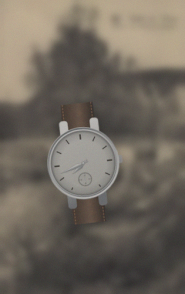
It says 7 h 42 min
